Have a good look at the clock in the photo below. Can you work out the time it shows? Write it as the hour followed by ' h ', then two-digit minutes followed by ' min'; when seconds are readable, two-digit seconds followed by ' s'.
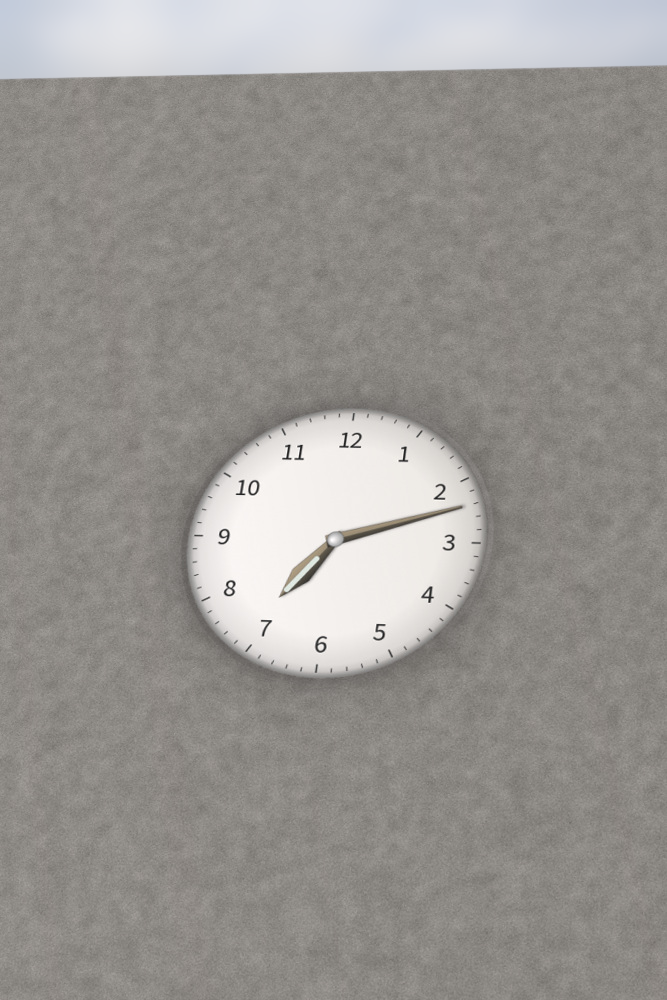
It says 7 h 12 min
